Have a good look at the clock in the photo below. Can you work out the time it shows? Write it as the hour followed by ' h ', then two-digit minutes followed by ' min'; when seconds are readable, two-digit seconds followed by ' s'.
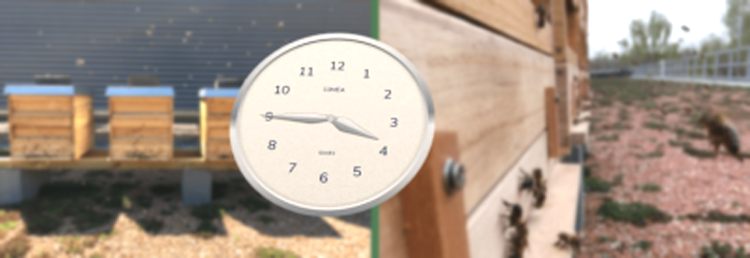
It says 3 h 45 min
